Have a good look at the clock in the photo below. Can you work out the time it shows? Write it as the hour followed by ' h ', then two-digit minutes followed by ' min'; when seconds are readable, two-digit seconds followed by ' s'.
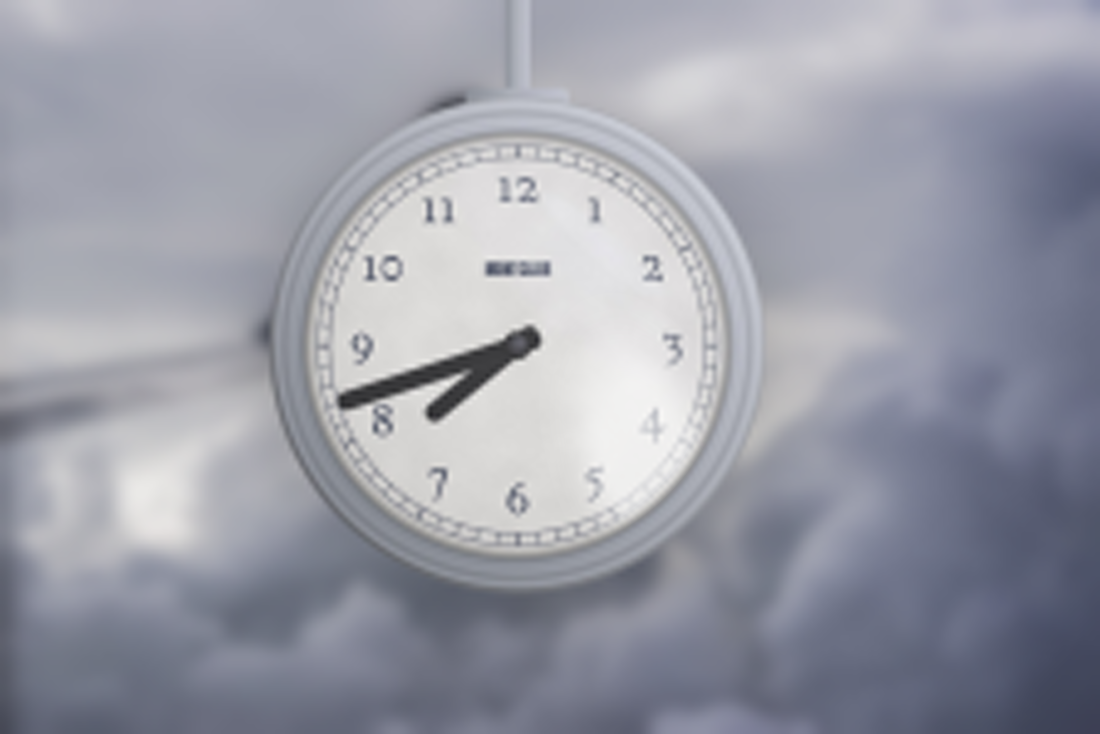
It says 7 h 42 min
